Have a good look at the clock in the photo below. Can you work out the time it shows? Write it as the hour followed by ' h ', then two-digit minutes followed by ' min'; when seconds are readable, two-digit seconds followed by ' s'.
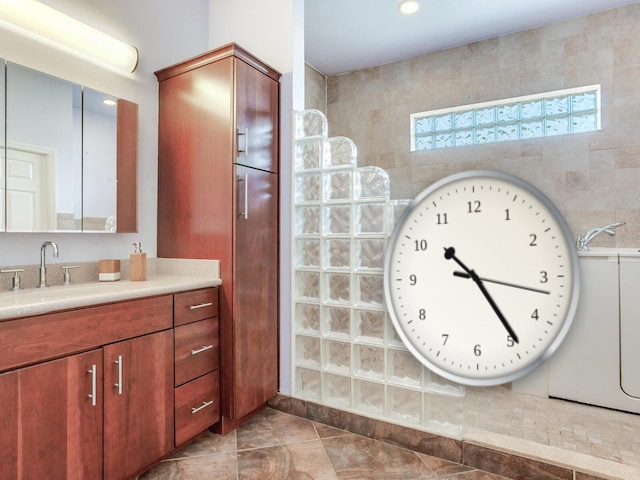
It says 10 h 24 min 17 s
